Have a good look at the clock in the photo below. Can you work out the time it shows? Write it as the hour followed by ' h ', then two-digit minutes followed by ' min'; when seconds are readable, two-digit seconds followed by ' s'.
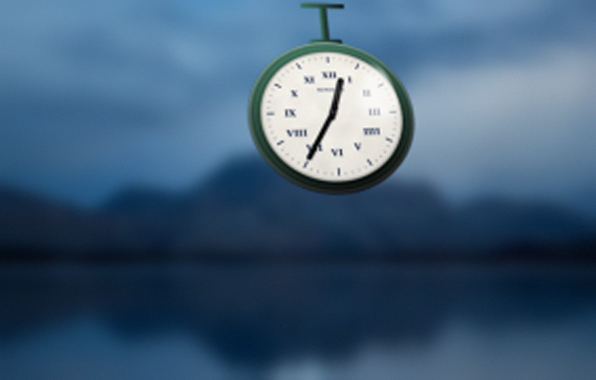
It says 12 h 35 min
